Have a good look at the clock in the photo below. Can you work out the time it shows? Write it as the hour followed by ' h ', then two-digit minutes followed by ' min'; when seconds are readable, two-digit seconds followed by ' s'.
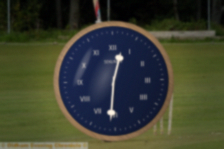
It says 12 h 31 min
